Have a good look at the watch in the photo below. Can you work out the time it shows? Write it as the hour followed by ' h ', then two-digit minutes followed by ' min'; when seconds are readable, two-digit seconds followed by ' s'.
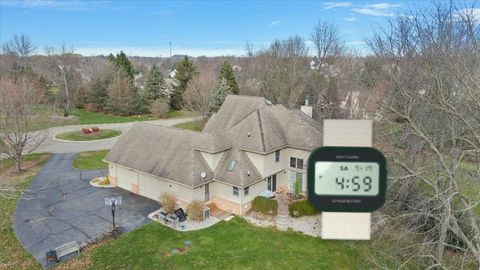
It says 4 h 59 min
